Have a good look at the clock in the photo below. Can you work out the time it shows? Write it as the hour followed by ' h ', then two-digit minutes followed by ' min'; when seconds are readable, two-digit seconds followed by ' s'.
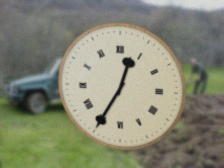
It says 12 h 35 min
